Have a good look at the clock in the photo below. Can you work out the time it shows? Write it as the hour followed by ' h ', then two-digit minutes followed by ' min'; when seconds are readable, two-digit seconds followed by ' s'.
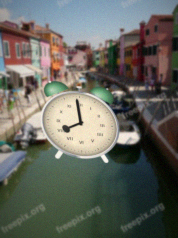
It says 7 h 59 min
